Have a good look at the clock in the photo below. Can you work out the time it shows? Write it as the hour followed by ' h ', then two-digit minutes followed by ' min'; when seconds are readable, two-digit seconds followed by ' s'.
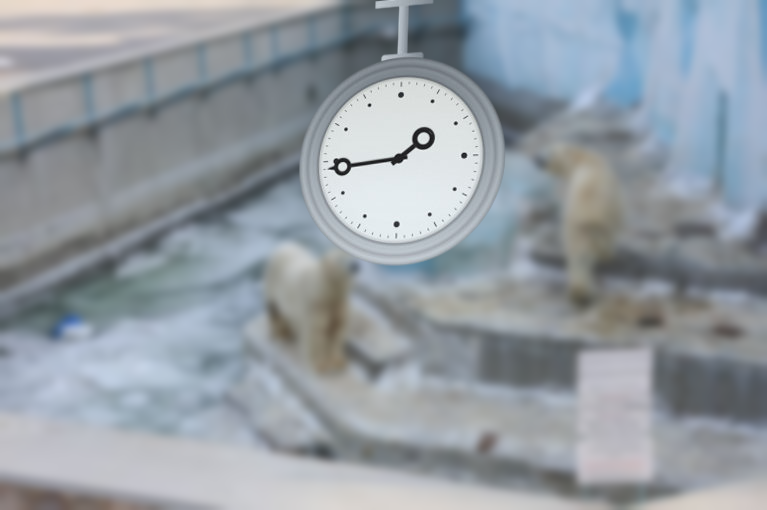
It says 1 h 44 min
